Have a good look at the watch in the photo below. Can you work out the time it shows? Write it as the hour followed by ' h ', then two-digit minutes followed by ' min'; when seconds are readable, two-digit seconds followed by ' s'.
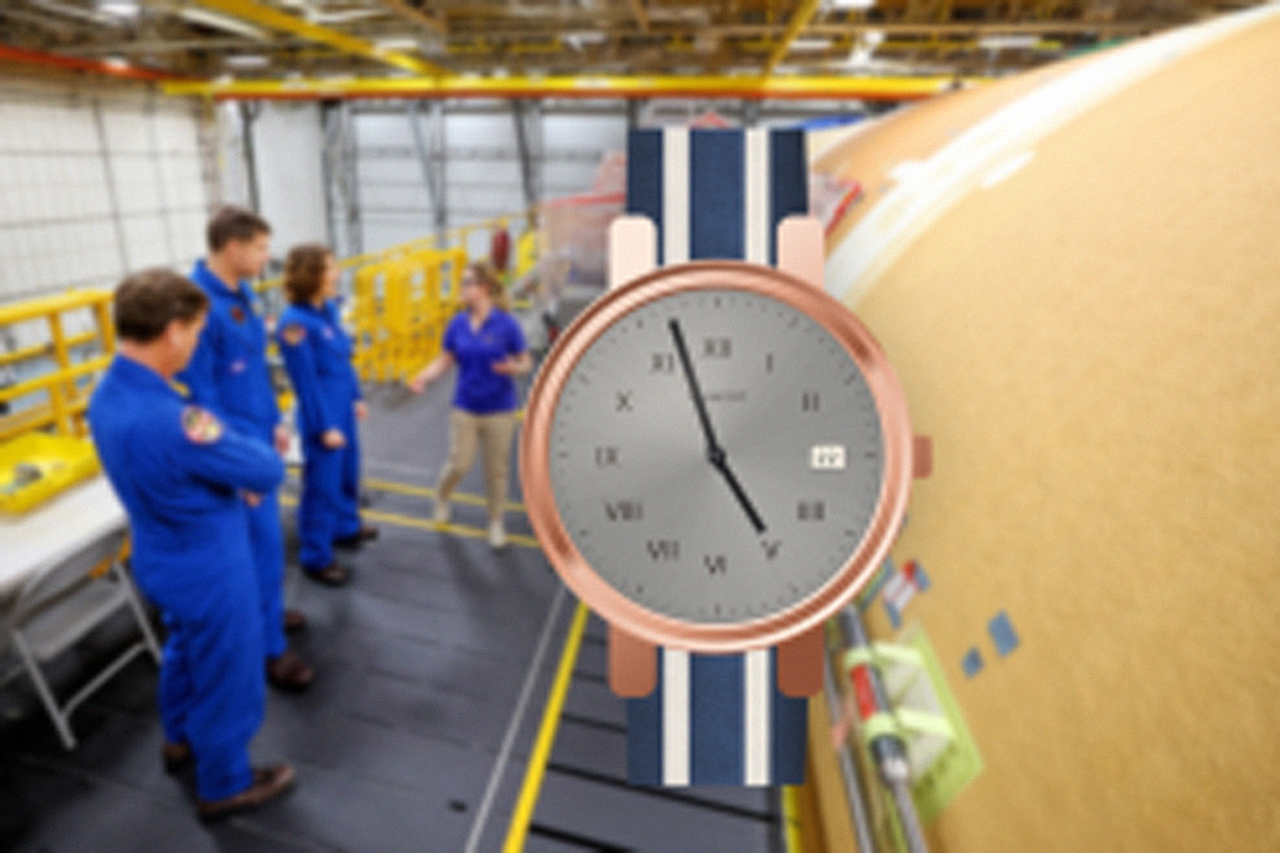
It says 4 h 57 min
